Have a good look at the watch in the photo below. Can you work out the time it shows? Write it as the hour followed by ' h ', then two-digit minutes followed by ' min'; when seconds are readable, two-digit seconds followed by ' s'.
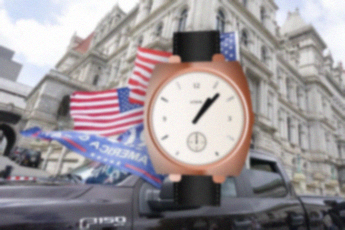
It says 1 h 07 min
